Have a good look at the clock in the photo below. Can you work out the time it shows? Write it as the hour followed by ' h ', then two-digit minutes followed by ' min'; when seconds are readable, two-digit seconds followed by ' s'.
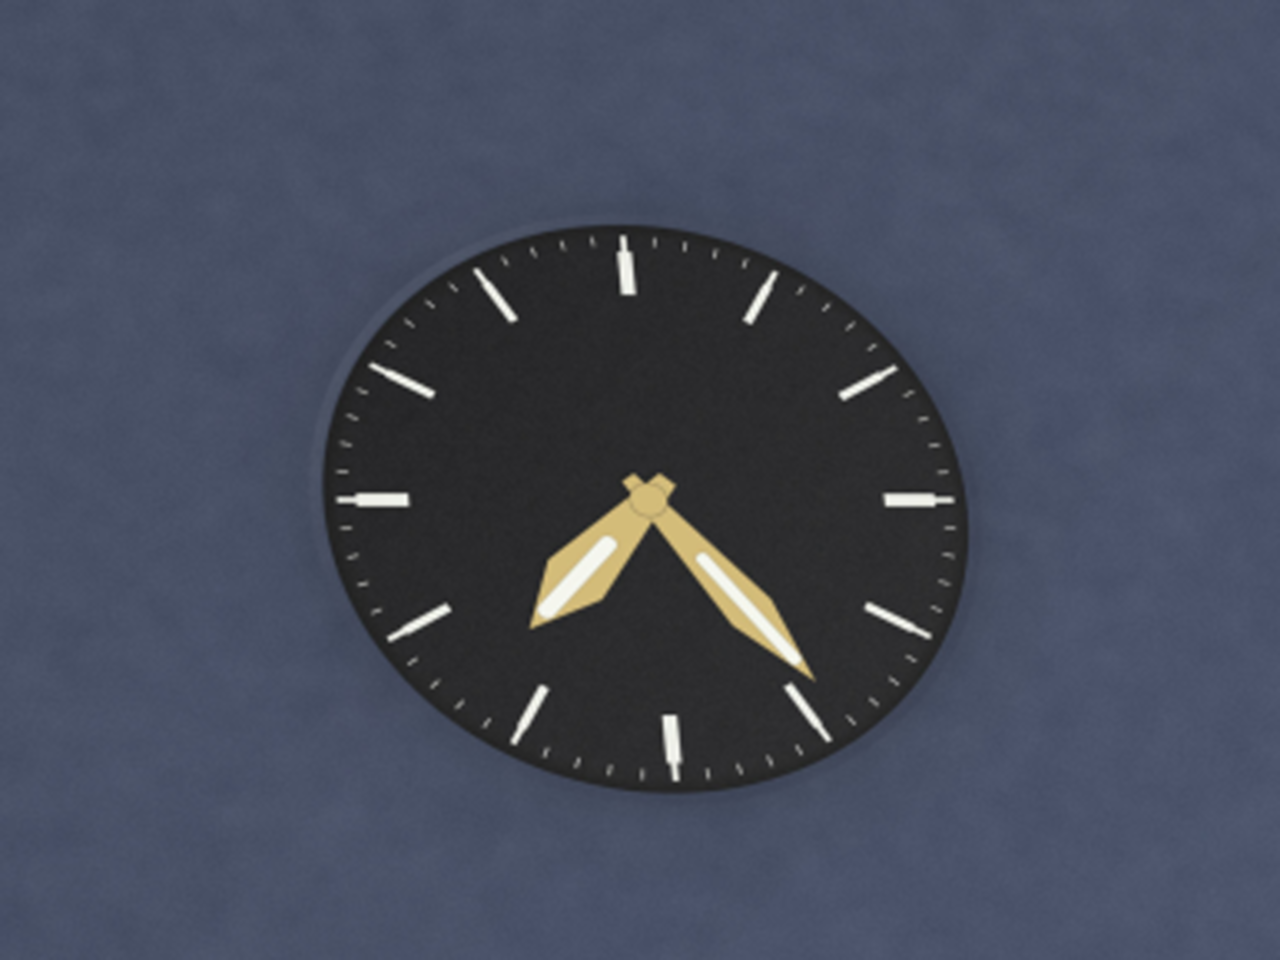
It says 7 h 24 min
